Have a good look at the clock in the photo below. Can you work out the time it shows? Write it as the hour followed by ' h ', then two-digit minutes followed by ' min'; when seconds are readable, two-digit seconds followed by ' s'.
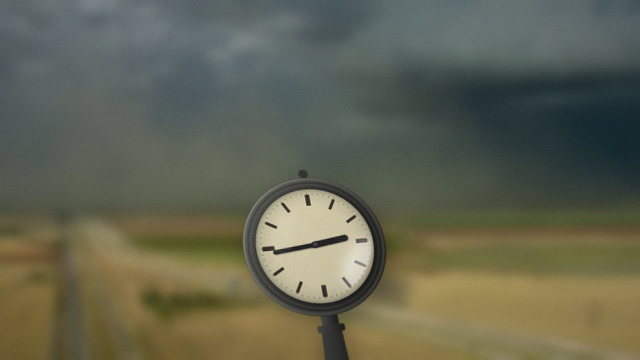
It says 2 h 44 min
